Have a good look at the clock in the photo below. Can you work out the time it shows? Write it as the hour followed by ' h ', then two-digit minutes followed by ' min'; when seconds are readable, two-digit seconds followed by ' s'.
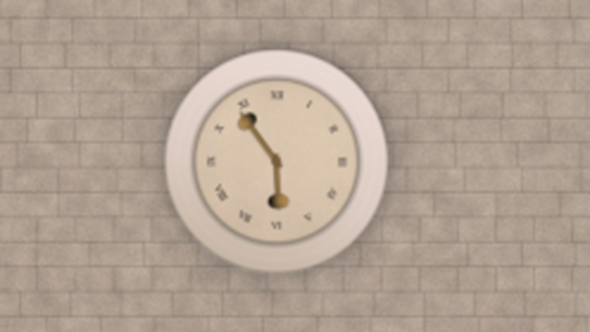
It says 5 h 54 min
